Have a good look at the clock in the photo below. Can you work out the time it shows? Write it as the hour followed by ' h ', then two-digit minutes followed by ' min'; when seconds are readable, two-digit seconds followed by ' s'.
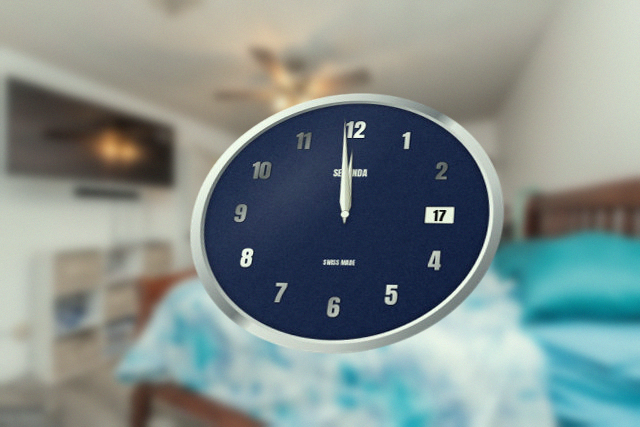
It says 11 h 59 min
